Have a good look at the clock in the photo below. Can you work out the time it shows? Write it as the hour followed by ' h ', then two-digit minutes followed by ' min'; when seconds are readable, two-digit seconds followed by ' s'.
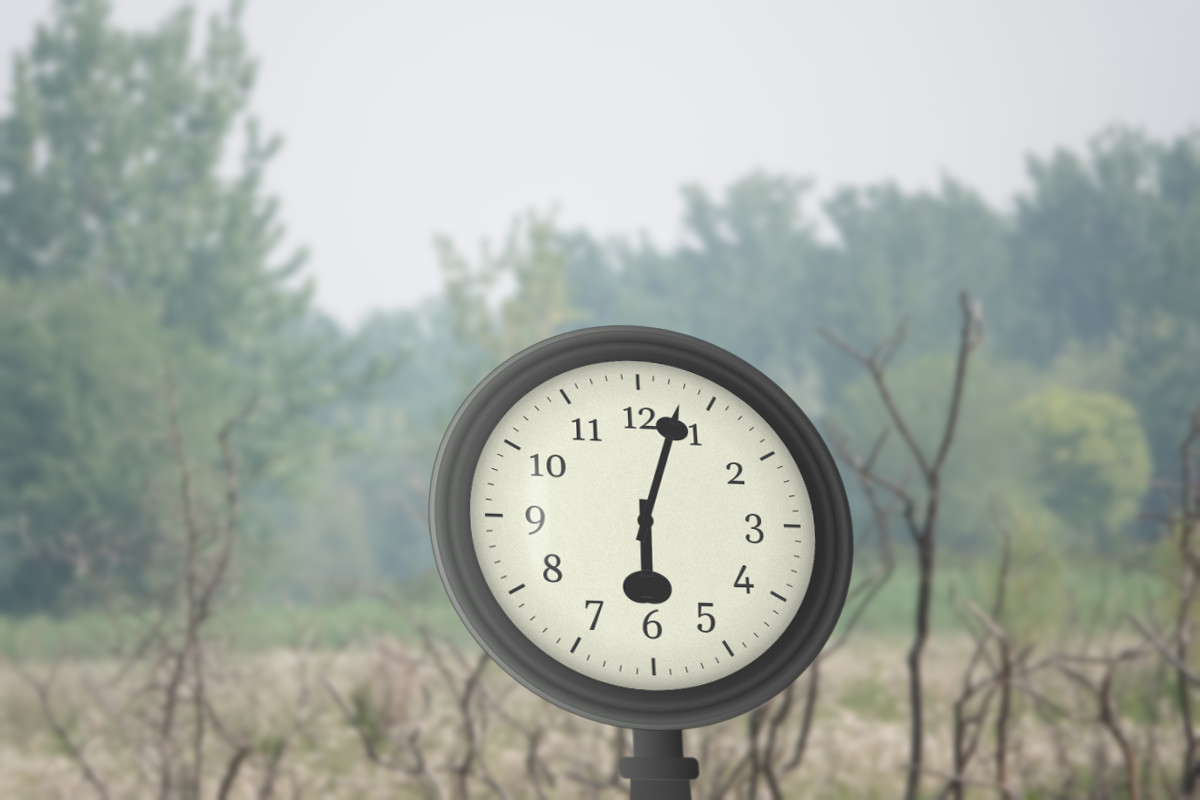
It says 6 h 03 min
